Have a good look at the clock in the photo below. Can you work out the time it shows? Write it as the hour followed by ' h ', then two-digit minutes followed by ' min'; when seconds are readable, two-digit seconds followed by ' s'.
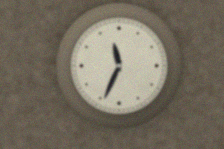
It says 11 h 34 min
